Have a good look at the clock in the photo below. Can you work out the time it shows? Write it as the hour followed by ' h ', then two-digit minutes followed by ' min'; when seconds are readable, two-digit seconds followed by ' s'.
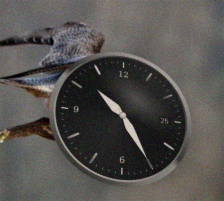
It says 10 h 25 min
